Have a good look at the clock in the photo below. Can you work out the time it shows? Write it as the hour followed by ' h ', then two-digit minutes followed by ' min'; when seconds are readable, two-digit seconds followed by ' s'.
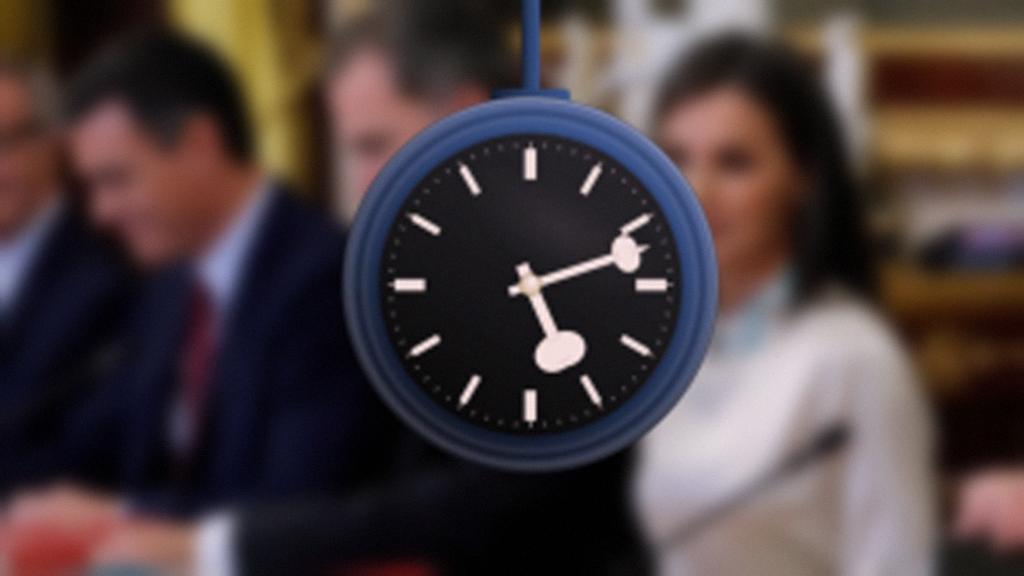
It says 5 h 12 min
